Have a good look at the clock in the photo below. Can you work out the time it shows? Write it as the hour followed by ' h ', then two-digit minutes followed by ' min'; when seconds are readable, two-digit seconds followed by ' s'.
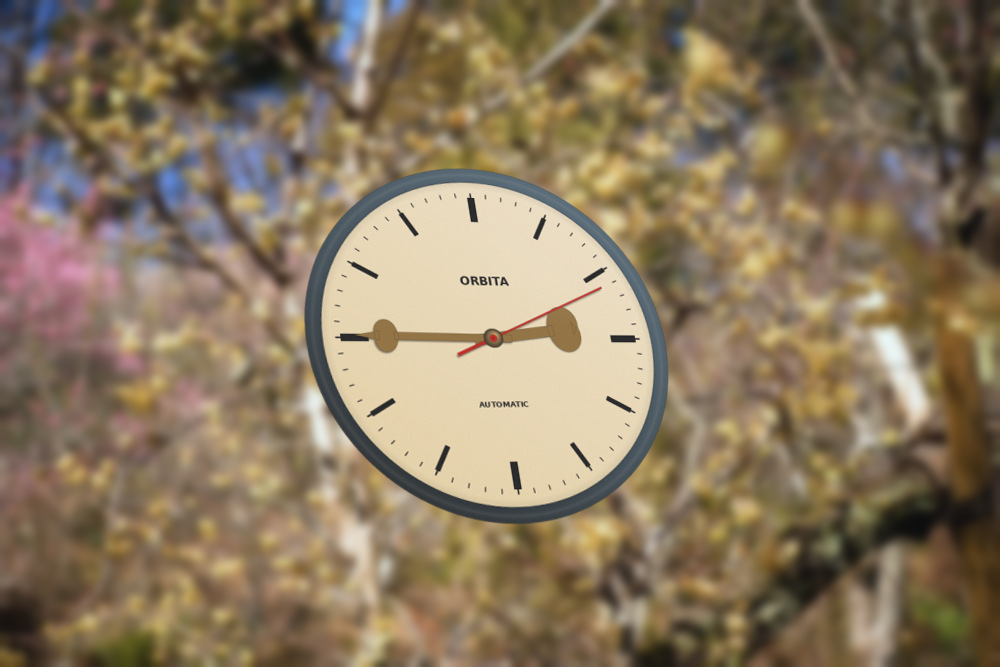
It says 2 h 45 min 11 s
